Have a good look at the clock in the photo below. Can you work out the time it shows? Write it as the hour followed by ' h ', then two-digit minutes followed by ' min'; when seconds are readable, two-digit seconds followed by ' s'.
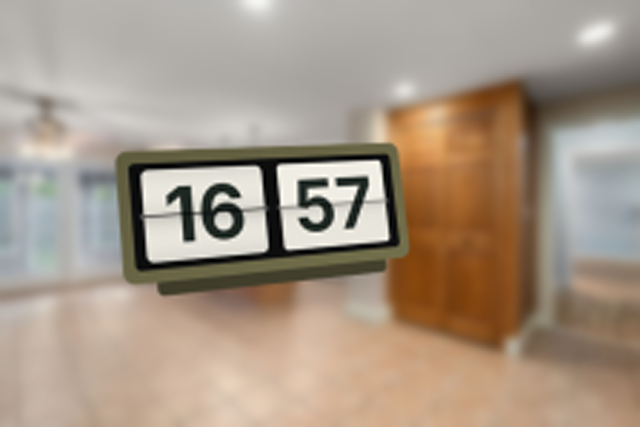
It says 16 h 57 min
